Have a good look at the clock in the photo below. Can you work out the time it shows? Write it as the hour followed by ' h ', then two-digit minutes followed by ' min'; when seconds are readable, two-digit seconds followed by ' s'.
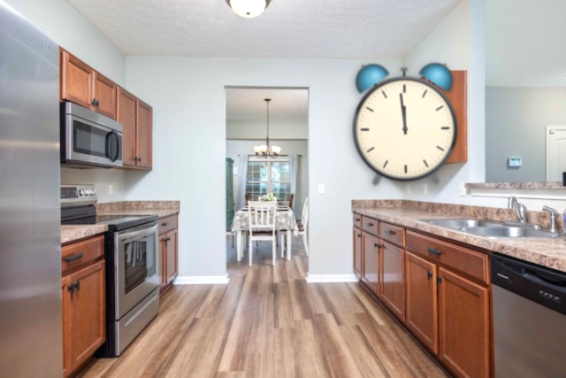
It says 11 h 59 min
